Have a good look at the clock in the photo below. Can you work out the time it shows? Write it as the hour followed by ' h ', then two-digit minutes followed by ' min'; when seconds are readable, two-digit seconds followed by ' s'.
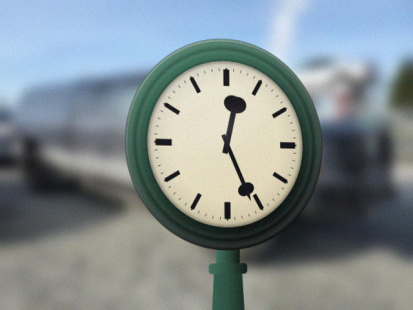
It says 12 h 26 min
